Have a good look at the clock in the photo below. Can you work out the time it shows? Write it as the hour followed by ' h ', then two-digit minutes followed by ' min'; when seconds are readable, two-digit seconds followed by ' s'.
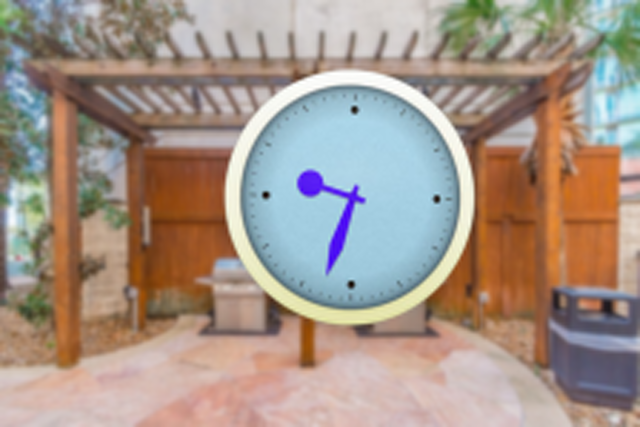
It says 9 h 33 min
